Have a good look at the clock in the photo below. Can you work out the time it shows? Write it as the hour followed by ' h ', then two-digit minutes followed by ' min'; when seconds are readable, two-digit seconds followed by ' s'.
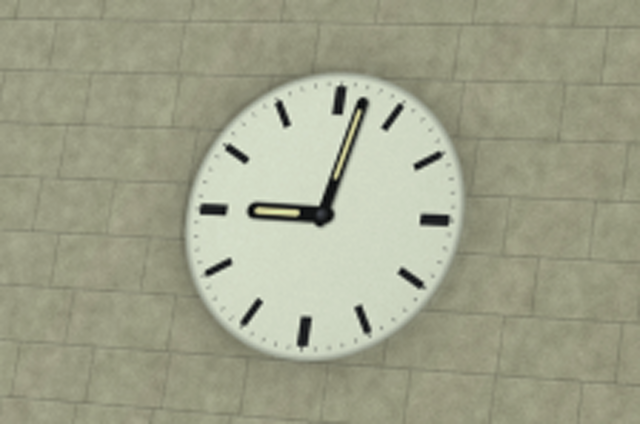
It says 9 h 02 min
